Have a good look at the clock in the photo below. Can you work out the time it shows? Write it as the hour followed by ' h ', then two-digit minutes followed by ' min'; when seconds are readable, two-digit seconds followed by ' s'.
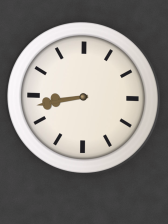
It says 8 h 43 min
